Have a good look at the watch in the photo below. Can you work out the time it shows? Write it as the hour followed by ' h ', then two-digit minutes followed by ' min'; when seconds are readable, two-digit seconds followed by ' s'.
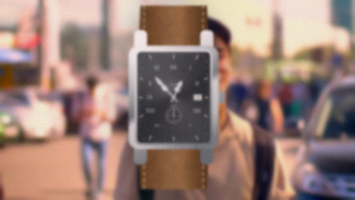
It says 12 h 53 min
